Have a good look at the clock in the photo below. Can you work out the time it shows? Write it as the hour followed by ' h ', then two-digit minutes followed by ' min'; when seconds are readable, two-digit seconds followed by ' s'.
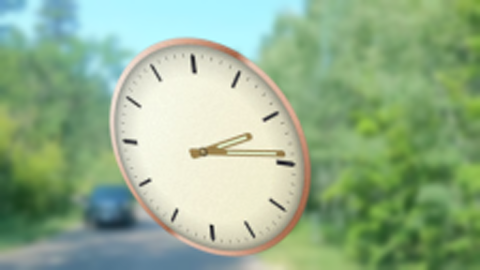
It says 2 h 14 min
